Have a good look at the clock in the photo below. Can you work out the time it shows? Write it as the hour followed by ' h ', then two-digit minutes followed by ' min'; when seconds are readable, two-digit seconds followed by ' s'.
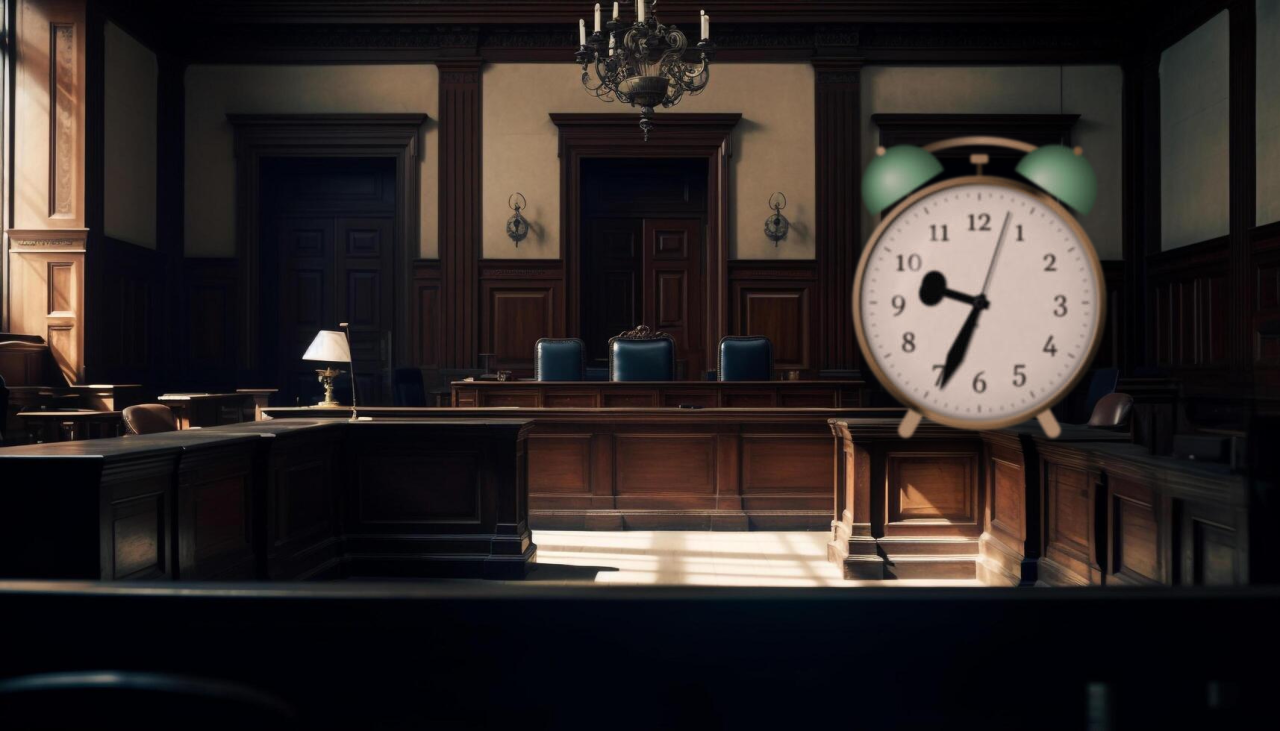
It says 9 h 34 min 03 s
